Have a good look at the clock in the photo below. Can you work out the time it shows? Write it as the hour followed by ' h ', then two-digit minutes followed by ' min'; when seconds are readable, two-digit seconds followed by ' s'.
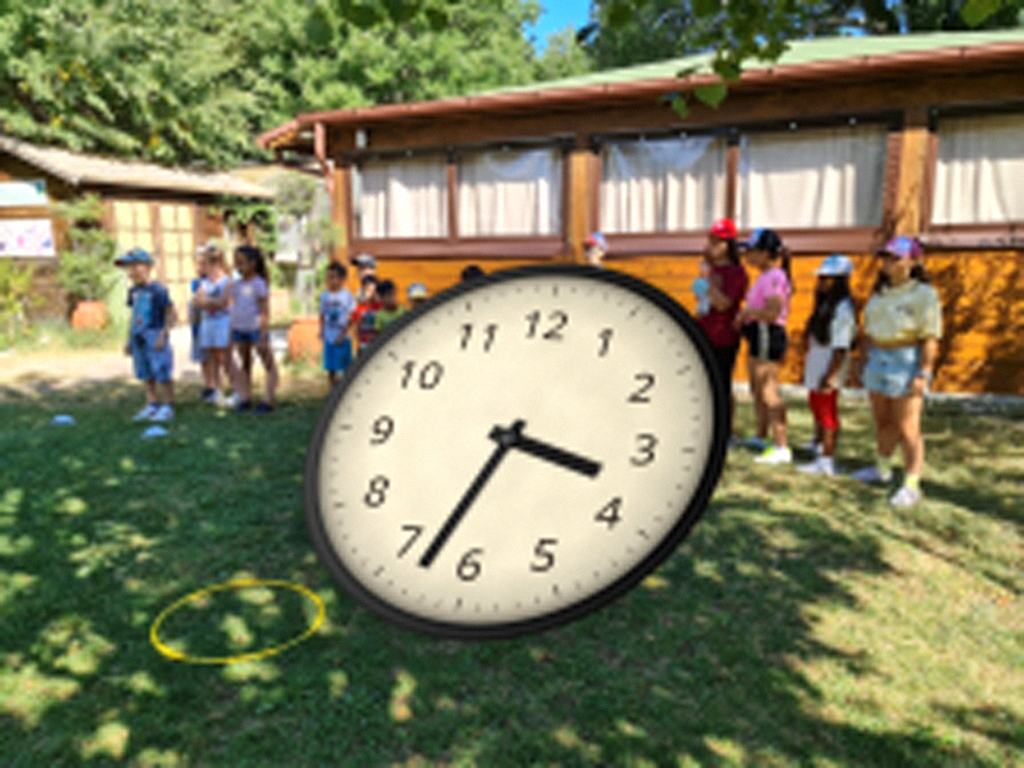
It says 3 h 33 min
